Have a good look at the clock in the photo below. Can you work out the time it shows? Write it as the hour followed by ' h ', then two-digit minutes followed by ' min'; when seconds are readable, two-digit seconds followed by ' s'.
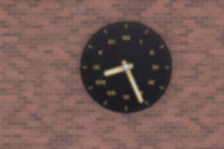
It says 8 h 26 min
